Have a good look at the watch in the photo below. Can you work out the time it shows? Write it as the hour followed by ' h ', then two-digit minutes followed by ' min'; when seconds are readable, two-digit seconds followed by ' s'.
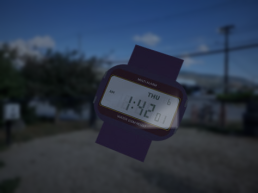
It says 1 h 42 min 01 s
